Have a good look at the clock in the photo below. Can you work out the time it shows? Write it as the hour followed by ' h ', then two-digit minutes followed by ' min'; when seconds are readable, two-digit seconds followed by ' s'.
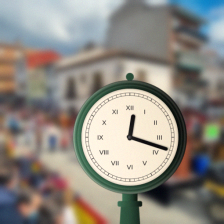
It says 12 h 18 min
